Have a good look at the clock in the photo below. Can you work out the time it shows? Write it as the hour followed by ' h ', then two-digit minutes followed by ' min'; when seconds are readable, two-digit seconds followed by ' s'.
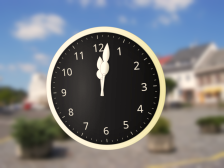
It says 12 h 02 min
